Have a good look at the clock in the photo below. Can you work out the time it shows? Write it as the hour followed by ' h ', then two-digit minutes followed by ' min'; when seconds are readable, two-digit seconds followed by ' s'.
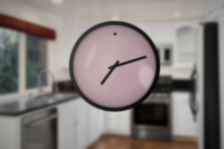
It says 7 h 12 min
